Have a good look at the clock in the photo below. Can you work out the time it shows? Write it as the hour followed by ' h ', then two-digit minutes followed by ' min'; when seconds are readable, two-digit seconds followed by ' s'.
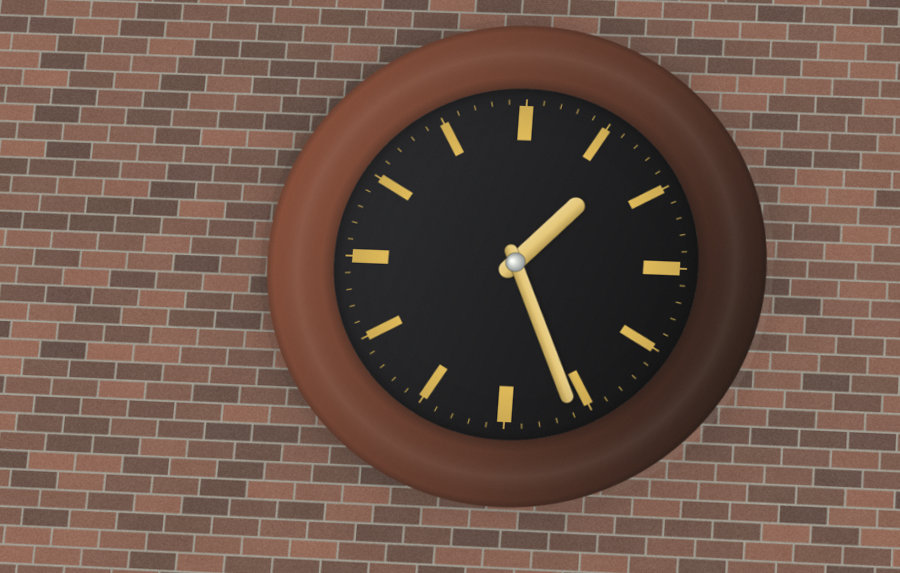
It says 1 h 26 min
